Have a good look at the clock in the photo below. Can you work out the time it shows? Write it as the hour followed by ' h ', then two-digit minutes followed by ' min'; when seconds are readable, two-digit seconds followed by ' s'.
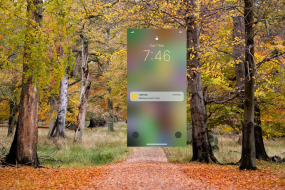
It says 7 h 46 min
